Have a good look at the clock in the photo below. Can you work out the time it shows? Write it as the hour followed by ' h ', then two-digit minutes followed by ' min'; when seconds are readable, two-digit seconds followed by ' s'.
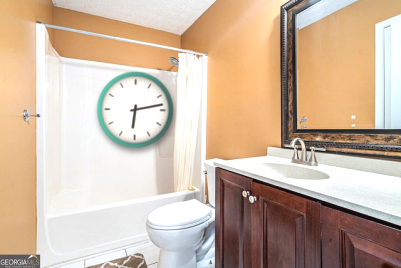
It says 6 h 13 min
